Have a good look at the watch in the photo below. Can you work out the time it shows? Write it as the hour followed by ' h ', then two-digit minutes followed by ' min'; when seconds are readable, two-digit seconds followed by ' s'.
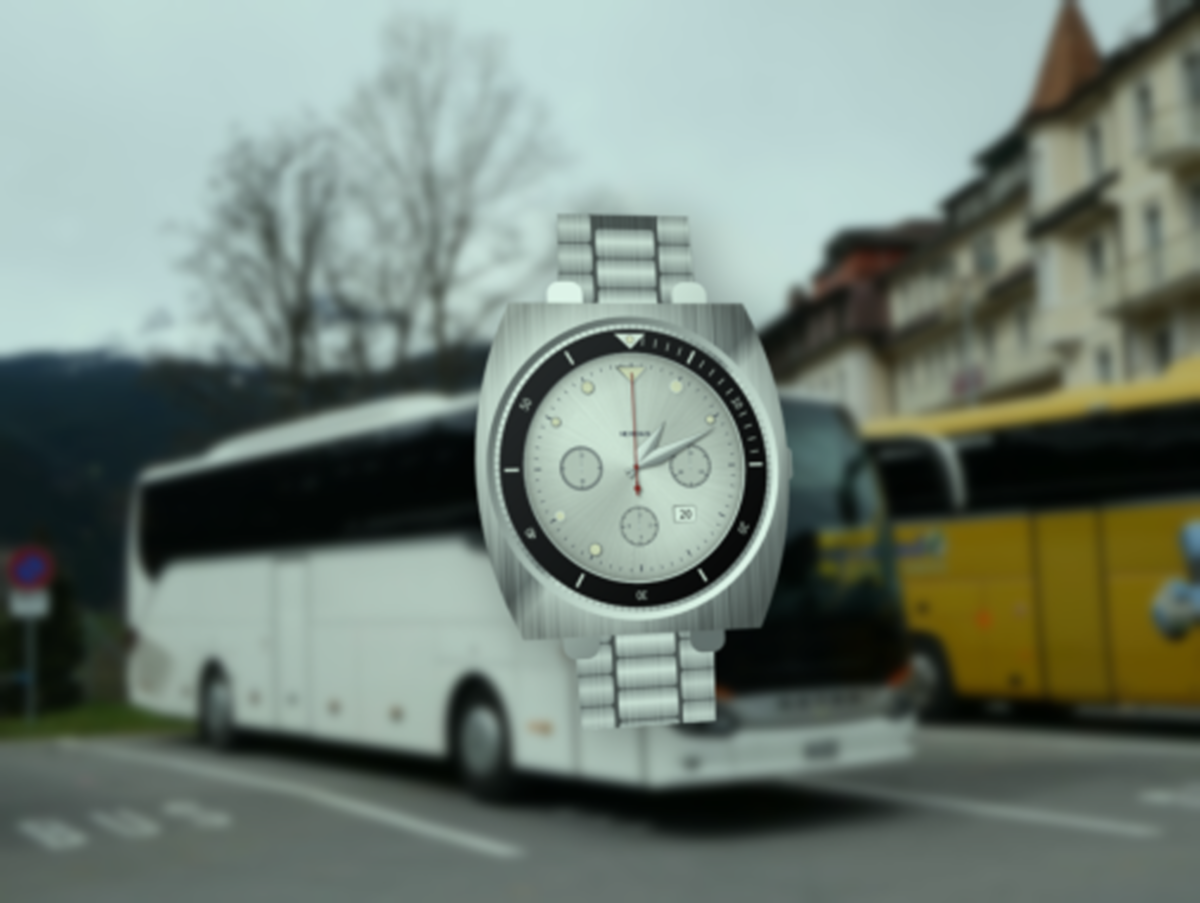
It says 1 h 11 min
